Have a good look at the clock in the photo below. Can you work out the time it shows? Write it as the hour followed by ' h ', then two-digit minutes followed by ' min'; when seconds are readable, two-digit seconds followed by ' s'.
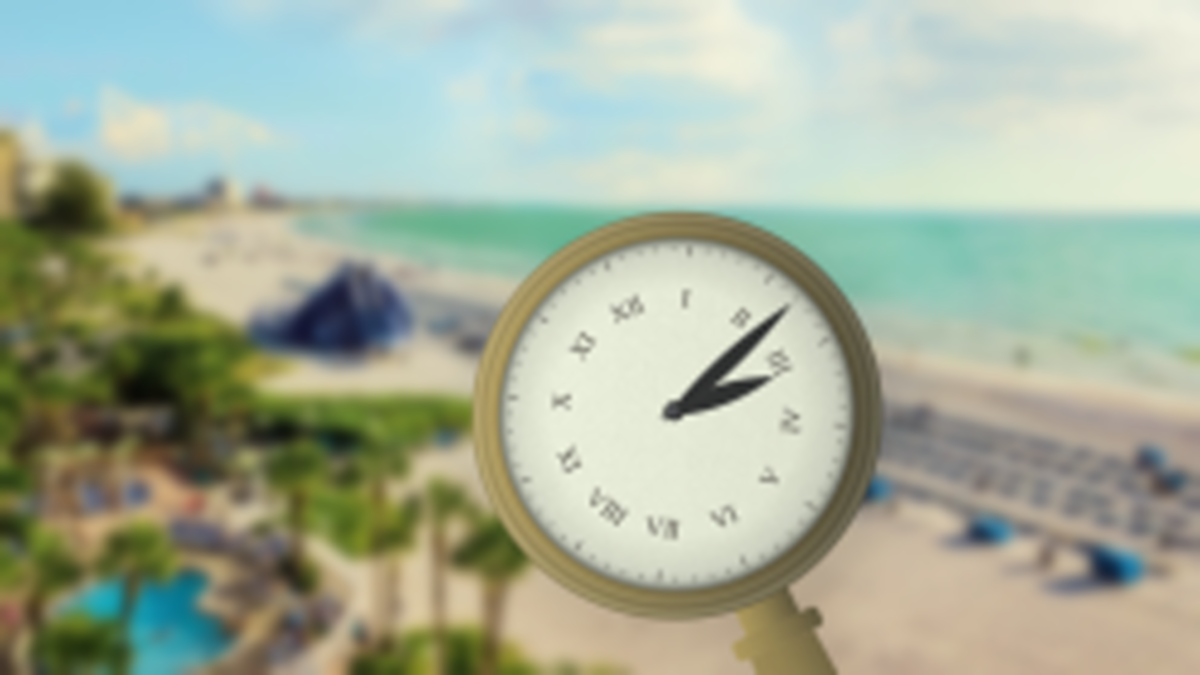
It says 3 h 12 min
